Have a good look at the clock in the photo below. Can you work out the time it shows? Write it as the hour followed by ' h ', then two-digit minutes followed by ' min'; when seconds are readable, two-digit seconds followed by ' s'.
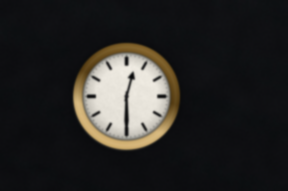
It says 12 h 30 min
